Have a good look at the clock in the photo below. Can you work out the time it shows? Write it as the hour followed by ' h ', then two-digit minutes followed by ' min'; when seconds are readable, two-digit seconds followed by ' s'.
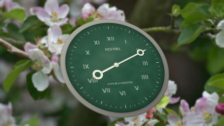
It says 8 h 11 min
